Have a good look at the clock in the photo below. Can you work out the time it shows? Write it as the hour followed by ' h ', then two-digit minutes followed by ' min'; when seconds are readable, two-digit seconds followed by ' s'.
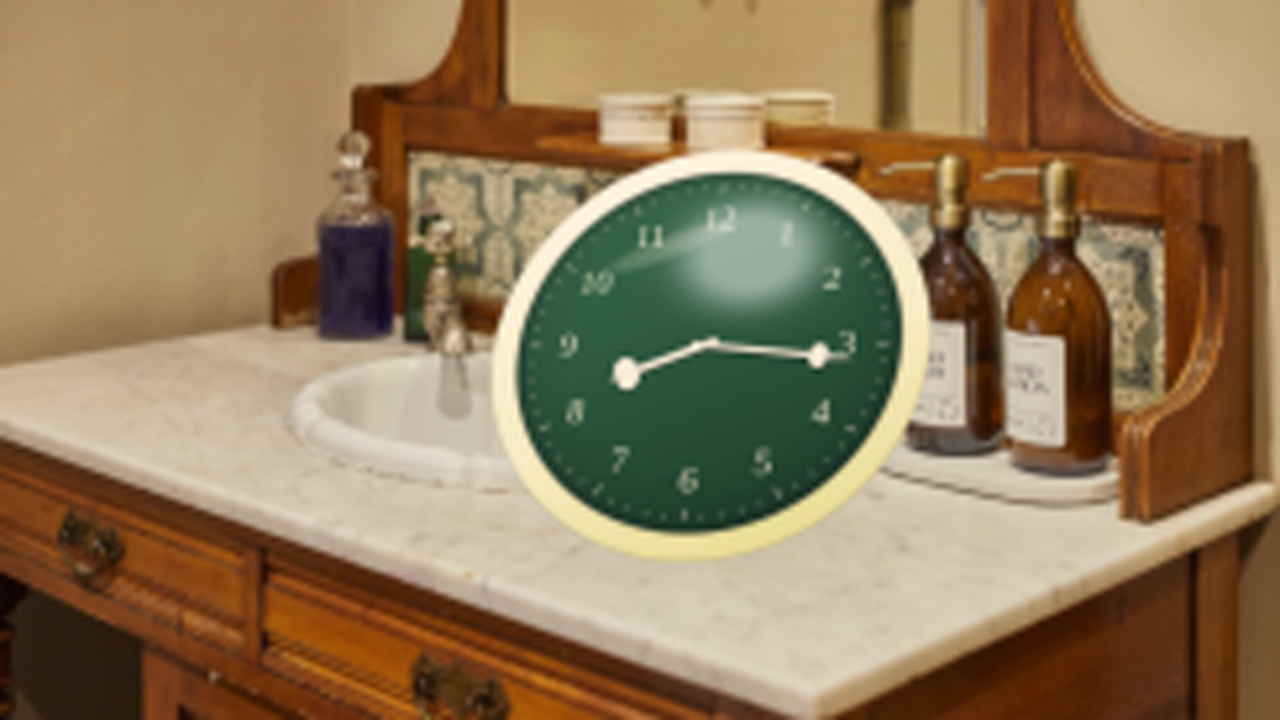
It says 8 h 16 min
